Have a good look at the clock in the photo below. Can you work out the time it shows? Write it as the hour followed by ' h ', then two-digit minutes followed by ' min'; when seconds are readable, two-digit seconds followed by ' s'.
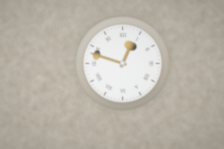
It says 12 h 48 min
